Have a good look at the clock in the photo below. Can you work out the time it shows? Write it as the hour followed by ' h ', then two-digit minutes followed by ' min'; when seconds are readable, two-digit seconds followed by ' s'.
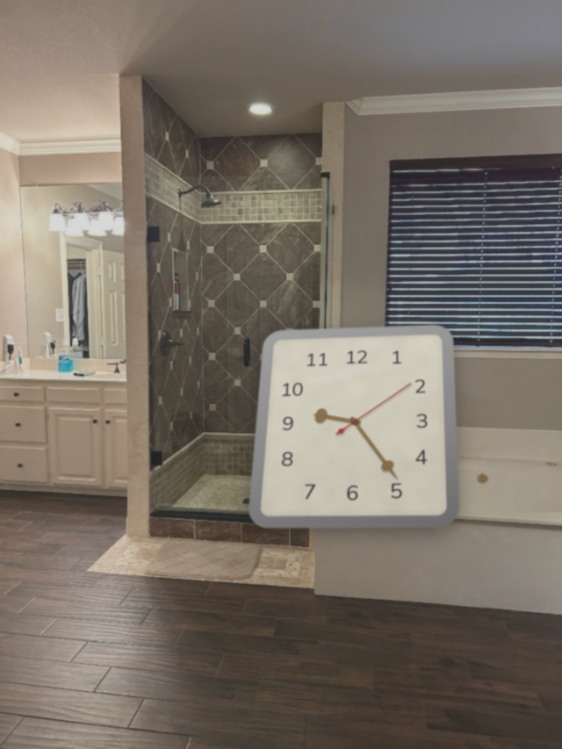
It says 9 h 24 min 09 s
